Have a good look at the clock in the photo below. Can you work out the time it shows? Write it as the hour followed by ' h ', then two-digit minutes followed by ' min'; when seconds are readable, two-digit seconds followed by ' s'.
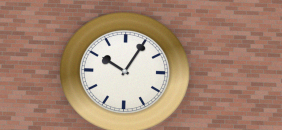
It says 10 h 05 min
